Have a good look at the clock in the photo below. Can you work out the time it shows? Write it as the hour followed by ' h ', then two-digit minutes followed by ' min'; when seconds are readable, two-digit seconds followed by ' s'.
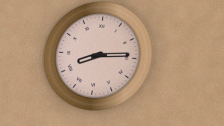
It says 8 h 14 min
